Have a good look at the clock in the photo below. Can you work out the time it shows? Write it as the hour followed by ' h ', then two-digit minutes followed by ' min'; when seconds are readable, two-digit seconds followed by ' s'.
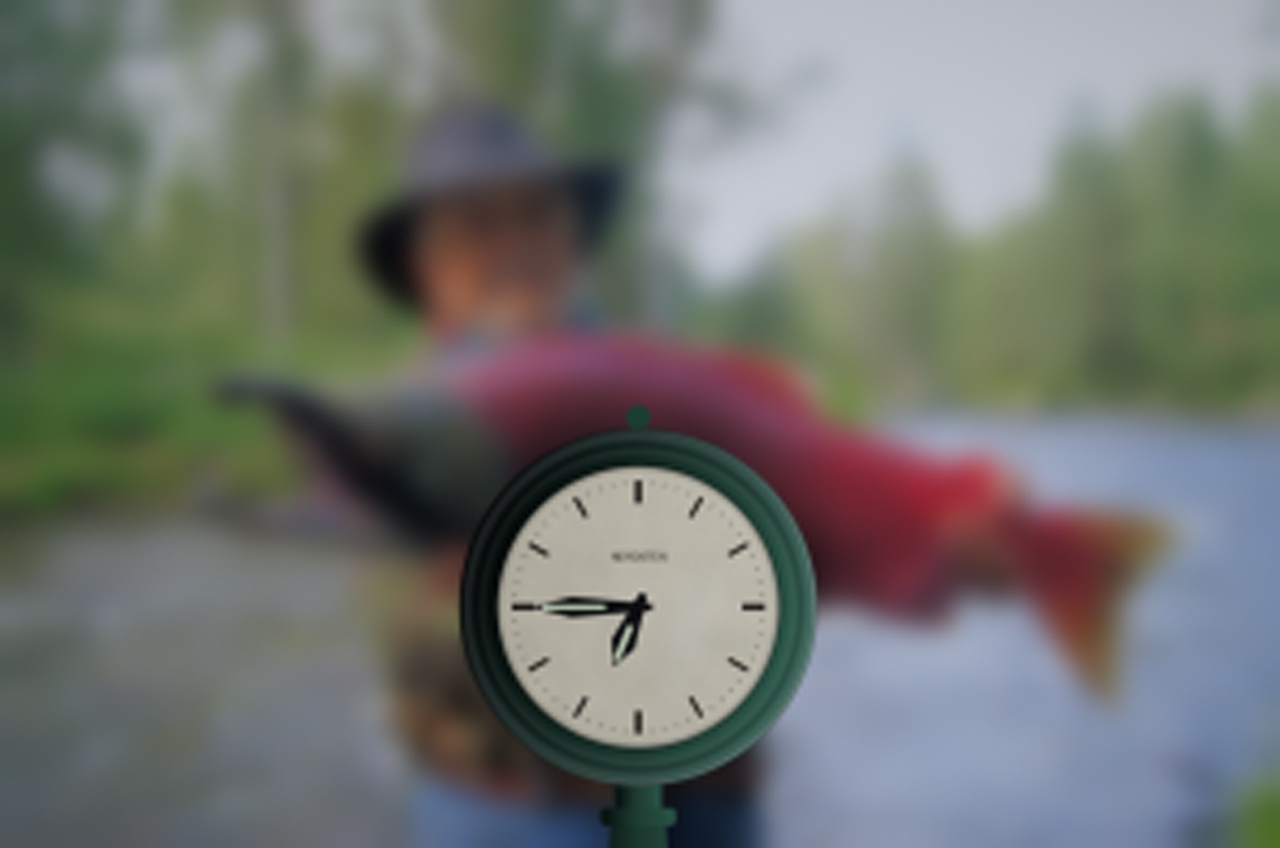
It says 6 h 45 min
